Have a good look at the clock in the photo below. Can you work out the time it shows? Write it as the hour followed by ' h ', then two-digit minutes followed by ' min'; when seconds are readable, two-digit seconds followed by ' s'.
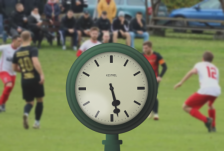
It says 5 h 28 min
